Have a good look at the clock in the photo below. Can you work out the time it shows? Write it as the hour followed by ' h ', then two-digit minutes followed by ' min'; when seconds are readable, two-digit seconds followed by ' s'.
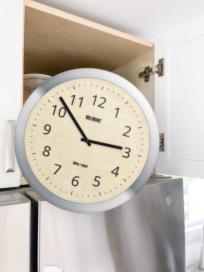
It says 2 h 52 min
